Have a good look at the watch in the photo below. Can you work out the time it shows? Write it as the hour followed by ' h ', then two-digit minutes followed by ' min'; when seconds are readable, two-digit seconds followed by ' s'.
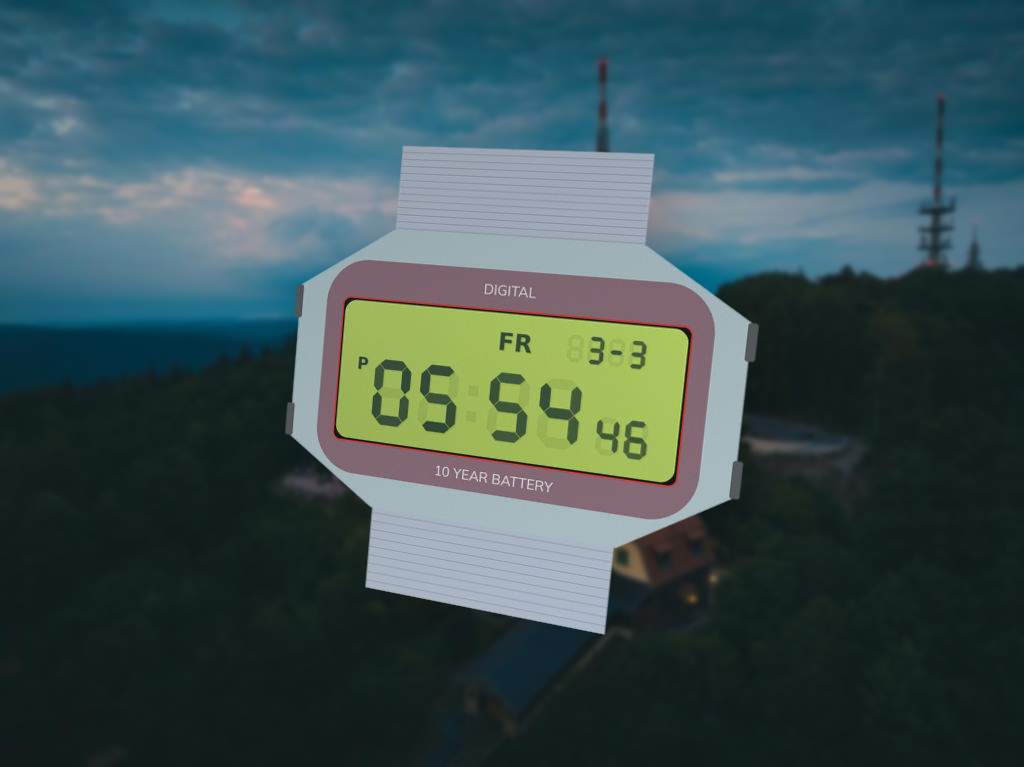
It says 5 h 54 min 46 s
